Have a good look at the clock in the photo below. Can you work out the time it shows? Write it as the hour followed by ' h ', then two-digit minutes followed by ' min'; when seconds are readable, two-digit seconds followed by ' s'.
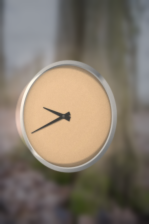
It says 9 h 41 min
